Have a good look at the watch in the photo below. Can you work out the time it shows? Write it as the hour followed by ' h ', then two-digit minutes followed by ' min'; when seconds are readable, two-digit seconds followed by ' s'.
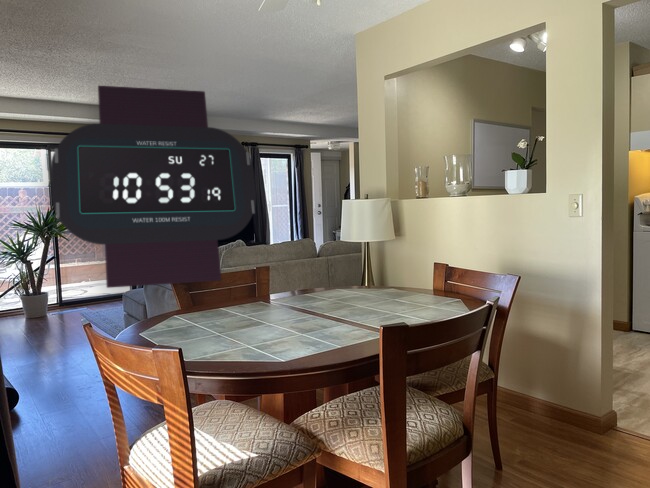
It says 10 h 53 min 19 s
